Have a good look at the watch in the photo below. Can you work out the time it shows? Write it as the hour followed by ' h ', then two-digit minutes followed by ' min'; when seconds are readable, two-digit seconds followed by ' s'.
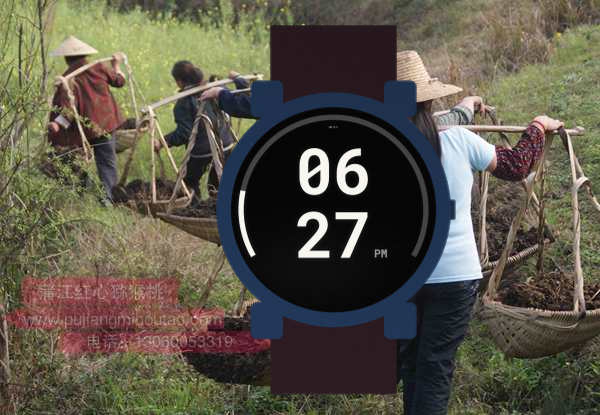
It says 6 h 27 min
